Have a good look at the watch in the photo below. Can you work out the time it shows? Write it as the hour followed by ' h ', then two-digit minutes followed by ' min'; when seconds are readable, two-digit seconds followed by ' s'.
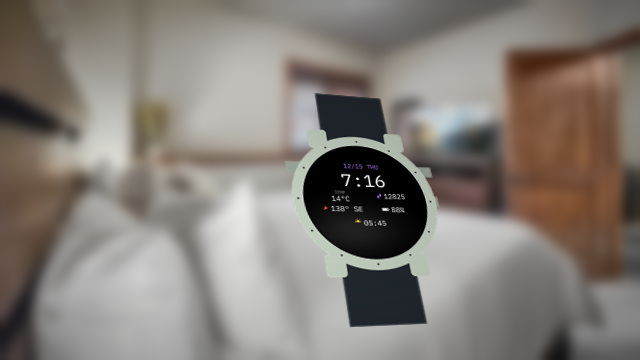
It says 7 h 16 min
